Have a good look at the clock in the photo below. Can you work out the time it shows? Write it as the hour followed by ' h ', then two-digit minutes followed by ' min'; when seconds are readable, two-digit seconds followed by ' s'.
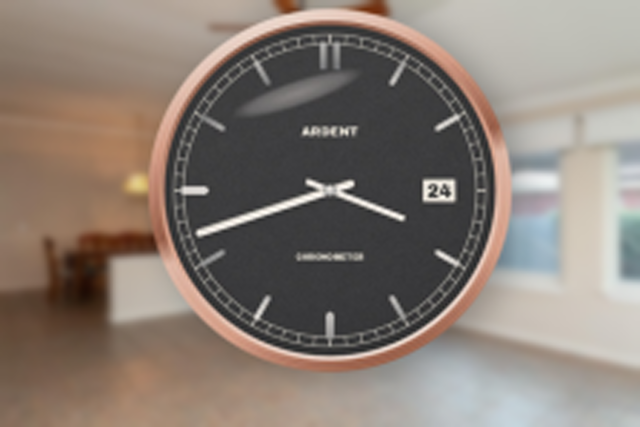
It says 3 h 42 min
